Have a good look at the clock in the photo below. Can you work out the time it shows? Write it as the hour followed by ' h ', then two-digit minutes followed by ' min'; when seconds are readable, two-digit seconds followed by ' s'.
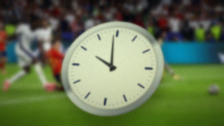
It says 9 h 59 min
